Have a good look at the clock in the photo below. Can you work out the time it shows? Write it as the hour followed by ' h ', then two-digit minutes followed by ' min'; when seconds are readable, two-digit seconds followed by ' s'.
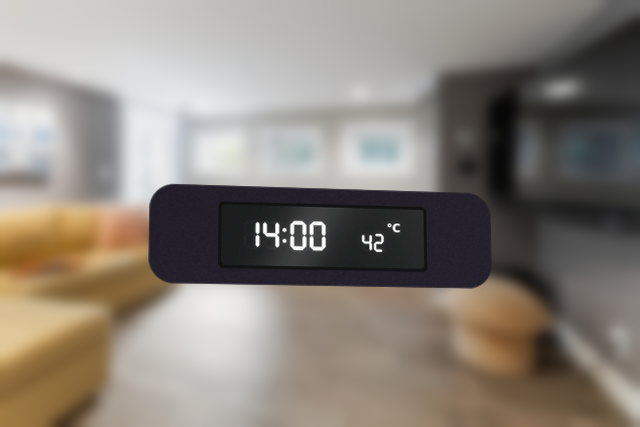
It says 14 h 00 min
